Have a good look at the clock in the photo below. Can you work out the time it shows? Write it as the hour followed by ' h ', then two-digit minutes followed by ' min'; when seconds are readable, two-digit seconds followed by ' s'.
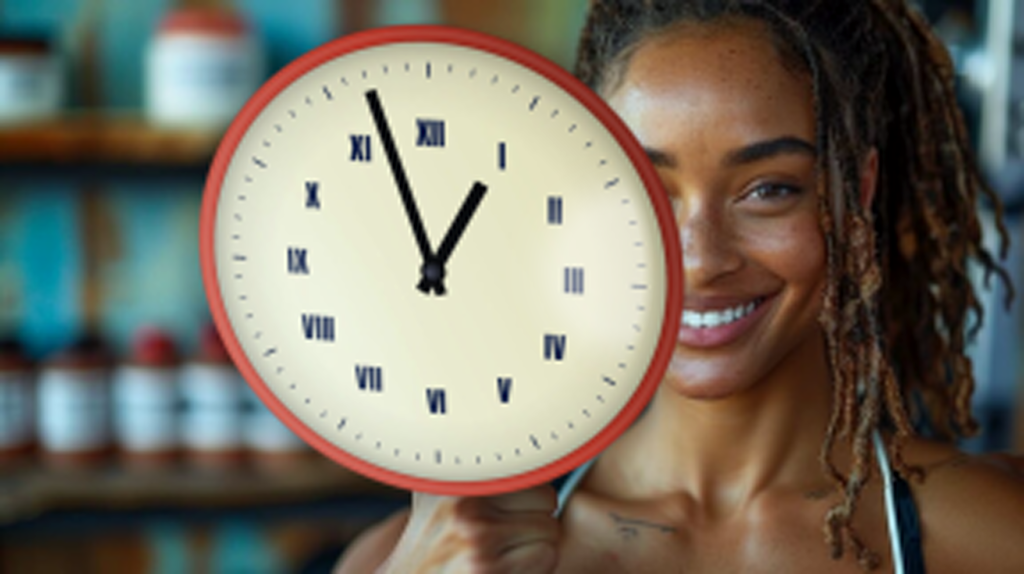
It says 12 h 57 min
